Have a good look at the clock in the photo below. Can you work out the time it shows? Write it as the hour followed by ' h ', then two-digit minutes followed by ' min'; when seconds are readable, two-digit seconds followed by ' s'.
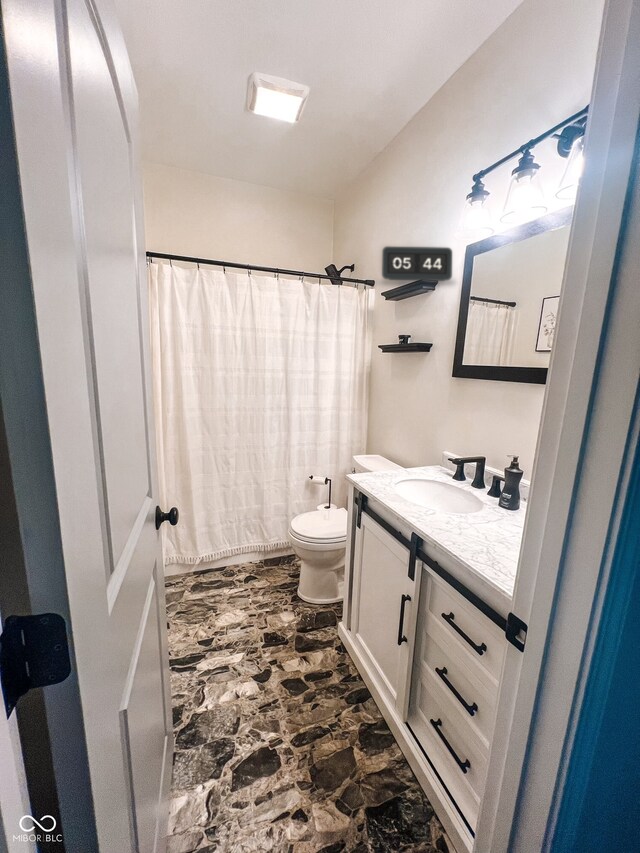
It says 5 h 44 min
